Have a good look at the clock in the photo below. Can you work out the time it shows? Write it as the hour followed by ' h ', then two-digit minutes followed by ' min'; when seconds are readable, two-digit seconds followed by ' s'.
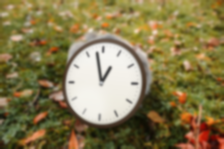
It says 12 h 58 min
